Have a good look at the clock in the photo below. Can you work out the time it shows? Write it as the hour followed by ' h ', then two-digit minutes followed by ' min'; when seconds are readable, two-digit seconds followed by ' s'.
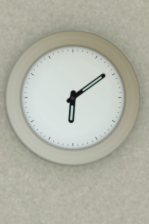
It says 6 h 09 min
